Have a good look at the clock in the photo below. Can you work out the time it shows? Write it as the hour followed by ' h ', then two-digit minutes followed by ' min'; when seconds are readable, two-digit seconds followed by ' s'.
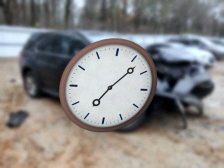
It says 7 h 07 min
